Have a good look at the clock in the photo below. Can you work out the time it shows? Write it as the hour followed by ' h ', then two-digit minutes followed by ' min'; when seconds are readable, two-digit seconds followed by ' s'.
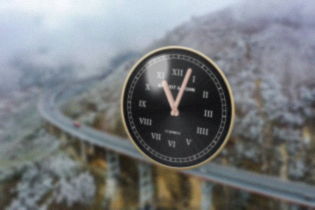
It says 11 h 03 min
